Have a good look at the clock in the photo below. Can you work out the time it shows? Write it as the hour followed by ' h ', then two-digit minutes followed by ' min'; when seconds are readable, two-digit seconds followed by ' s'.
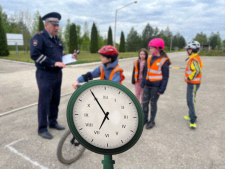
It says 6 h 55 min
